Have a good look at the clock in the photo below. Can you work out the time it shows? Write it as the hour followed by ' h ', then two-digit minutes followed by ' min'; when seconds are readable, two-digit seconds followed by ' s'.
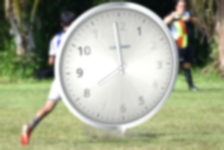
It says 7 h 59 min
